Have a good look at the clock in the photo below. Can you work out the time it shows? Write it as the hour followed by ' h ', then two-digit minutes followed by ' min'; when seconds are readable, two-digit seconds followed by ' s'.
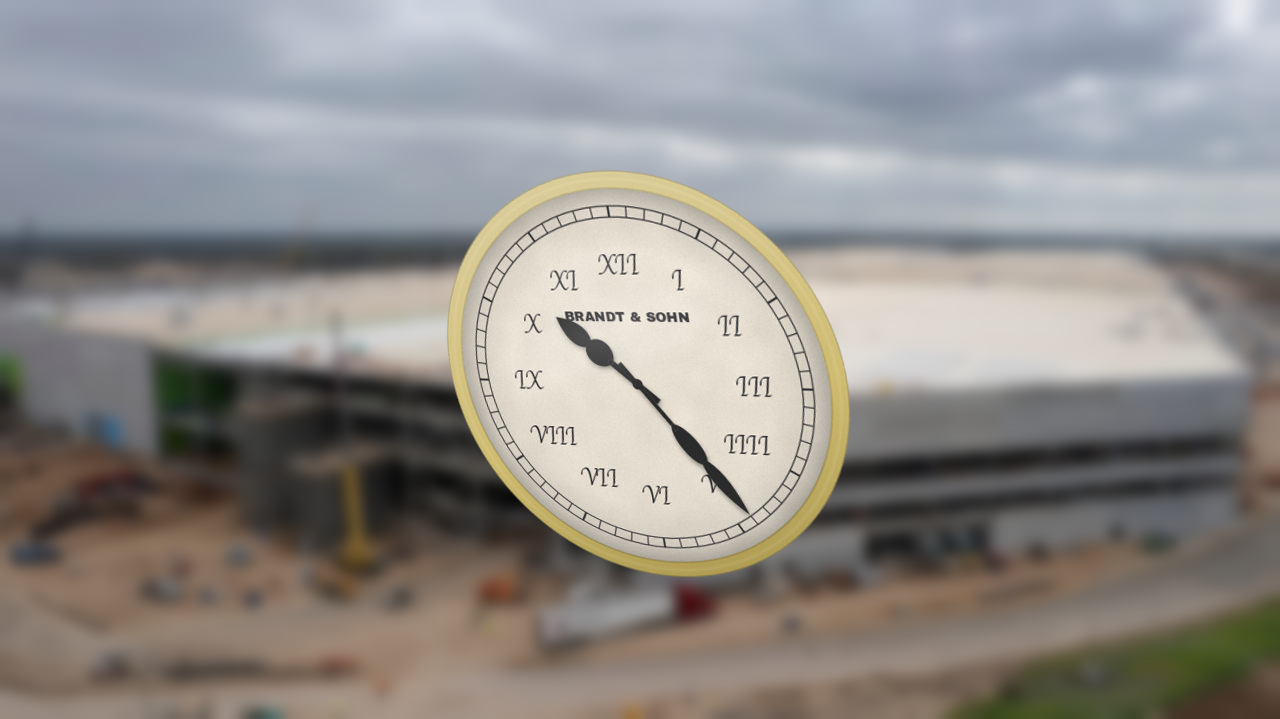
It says 10 h 24 min
